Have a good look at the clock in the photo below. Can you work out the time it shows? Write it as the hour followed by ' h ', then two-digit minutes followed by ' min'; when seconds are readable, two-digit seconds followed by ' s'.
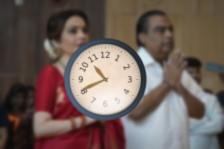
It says 10 h 41 min
